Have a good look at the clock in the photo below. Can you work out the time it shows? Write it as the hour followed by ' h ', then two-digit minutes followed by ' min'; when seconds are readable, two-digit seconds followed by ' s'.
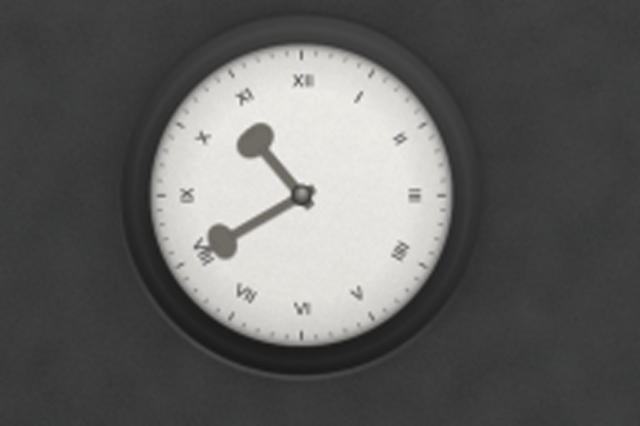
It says 10 h 40 min
